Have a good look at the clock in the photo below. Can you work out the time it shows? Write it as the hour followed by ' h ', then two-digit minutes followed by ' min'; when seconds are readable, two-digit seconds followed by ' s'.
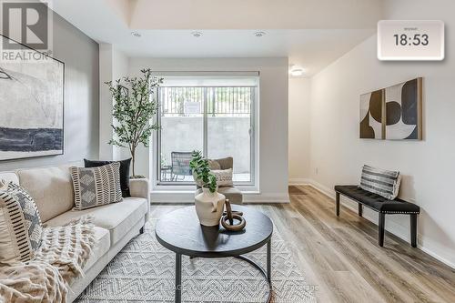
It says 18 h 53 min
